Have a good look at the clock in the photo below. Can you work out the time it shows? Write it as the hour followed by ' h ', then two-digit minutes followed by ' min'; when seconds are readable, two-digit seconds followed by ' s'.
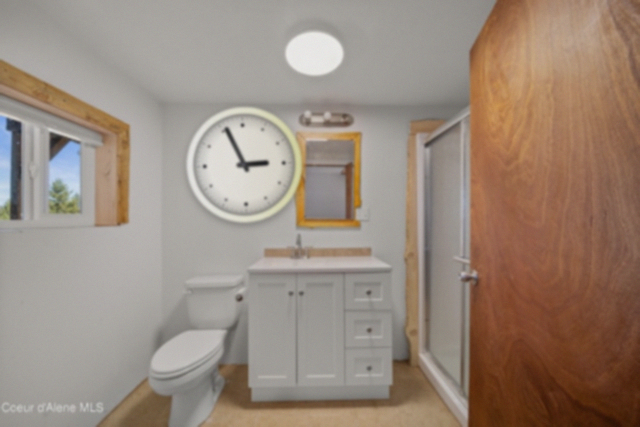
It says 2 h 56 min
